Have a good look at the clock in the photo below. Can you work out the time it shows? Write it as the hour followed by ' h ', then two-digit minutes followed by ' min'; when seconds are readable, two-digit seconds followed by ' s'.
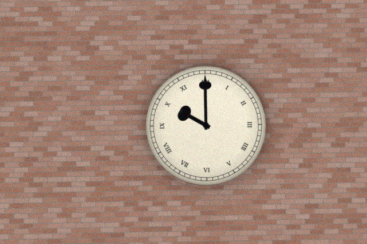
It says 10 h 00 min
